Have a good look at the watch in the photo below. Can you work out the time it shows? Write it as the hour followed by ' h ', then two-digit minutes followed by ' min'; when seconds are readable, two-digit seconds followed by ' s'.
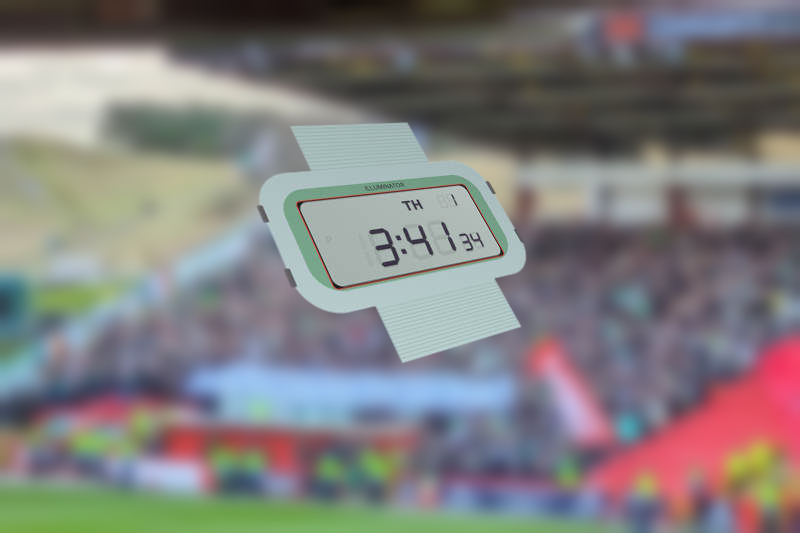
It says 3 h 41 min 34 s
